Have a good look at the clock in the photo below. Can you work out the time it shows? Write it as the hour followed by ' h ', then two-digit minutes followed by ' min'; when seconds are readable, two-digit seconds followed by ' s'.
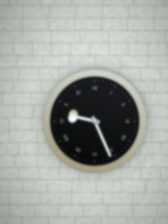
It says 9 h 26 min
